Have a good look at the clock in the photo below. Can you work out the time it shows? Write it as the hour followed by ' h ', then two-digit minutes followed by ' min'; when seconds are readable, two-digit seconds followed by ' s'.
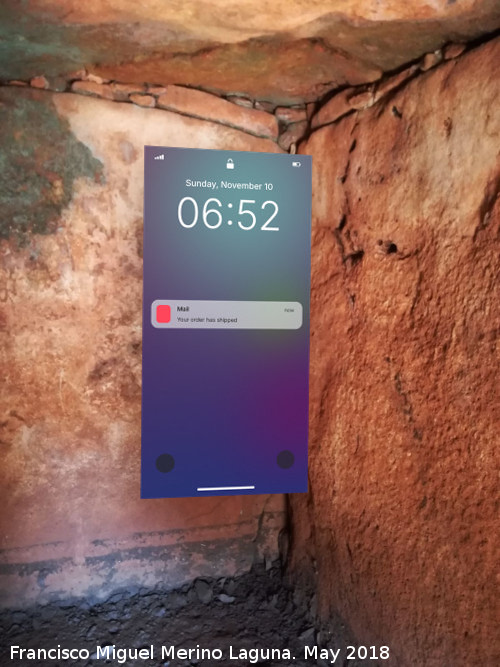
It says 6 h 52 min
